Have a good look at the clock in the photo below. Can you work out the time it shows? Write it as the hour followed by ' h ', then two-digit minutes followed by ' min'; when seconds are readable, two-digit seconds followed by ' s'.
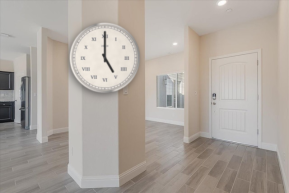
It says 5 h 00 min
